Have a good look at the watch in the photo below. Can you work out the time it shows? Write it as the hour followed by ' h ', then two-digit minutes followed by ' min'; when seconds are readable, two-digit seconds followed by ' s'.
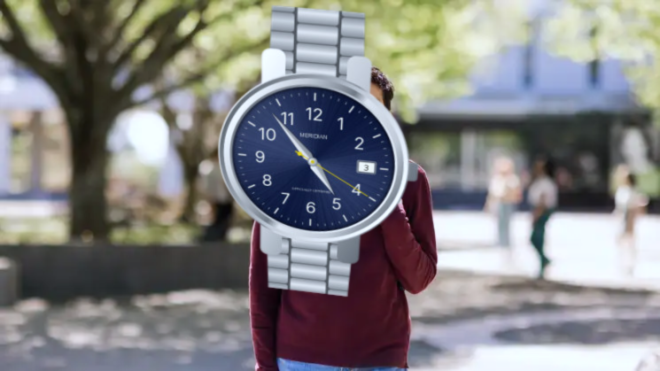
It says 4 h 53 min 20 s
